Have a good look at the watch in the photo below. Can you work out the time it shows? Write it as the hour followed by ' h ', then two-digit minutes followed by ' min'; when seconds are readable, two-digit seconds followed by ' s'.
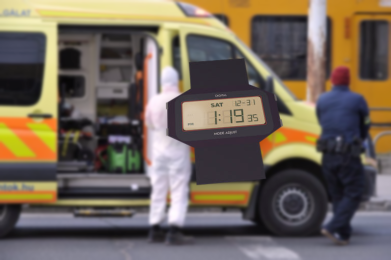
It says 1 h 19 min 35 s
